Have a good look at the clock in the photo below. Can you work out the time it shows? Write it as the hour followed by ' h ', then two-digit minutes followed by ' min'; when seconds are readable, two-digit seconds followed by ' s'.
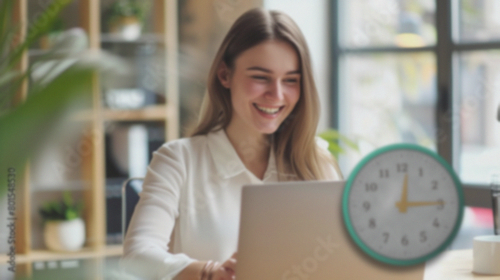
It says 12 h 15 min
